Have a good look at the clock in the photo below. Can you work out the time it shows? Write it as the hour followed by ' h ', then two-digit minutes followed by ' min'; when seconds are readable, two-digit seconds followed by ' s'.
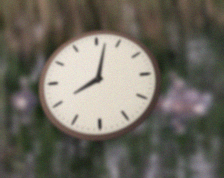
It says 8 h 02 min
